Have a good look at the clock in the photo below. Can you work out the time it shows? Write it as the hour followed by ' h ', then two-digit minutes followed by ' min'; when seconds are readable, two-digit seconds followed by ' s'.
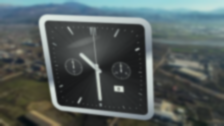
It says 10 h 30 min
